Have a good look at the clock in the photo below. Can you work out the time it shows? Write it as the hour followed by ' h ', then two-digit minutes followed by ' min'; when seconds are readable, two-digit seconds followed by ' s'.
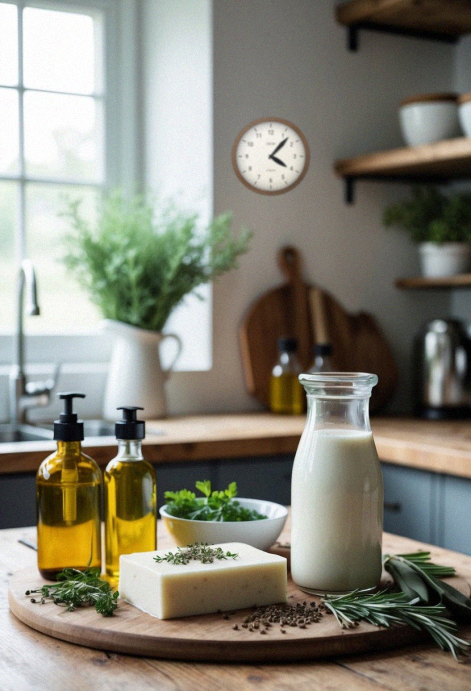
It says 4 h 07 min
